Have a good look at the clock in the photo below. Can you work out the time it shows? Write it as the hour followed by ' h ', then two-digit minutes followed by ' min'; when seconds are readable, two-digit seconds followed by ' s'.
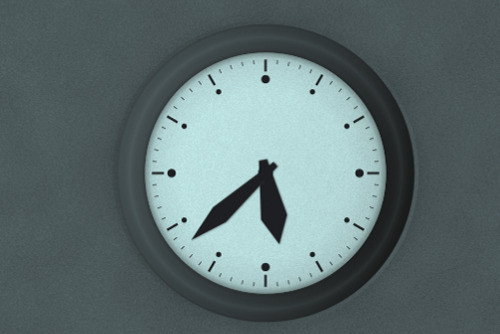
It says 5 h 38 min
